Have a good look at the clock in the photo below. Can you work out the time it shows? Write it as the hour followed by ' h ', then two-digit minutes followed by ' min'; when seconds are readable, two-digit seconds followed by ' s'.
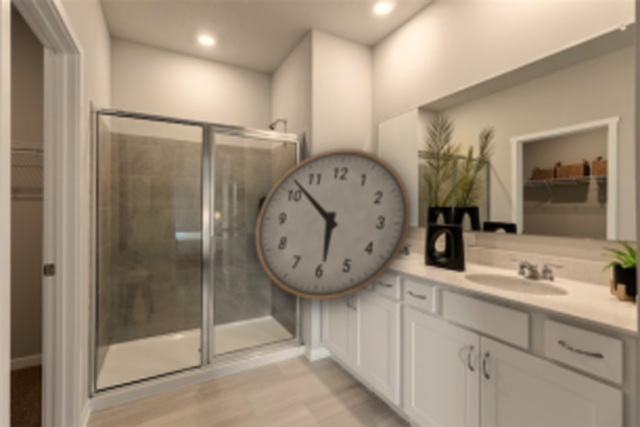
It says 5 h 52 min
